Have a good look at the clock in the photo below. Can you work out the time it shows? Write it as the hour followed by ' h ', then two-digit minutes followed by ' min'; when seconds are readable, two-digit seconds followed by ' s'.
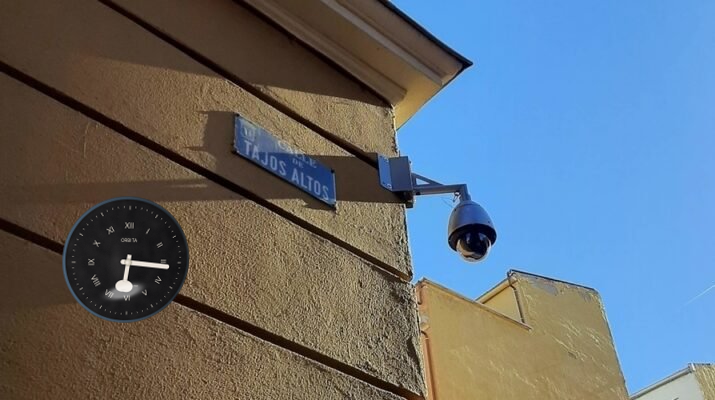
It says 6 h 16 min
